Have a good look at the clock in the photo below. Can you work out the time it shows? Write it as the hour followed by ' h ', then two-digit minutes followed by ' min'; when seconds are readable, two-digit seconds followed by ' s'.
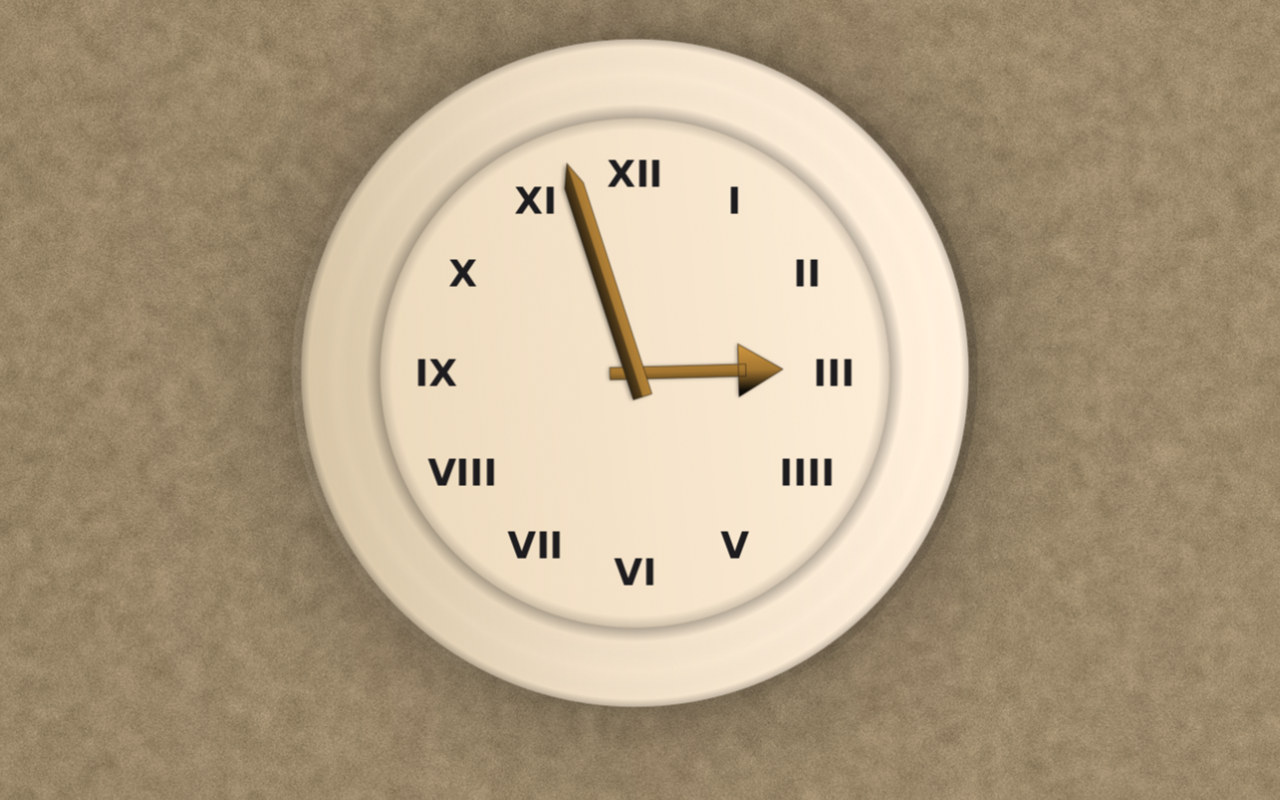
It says 2 h 57 min
